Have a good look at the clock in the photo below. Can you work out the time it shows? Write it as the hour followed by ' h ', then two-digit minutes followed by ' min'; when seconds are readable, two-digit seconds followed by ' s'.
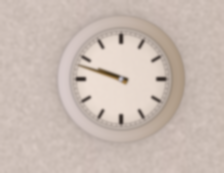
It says 9 h 48 min
